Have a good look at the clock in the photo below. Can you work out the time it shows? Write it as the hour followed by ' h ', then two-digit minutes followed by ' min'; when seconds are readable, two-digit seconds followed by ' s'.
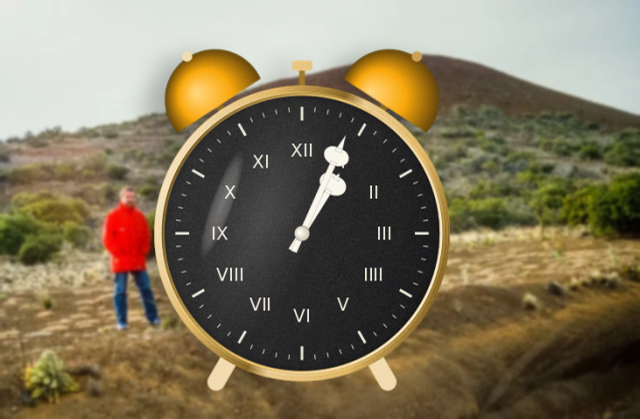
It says 1 h 04 min
